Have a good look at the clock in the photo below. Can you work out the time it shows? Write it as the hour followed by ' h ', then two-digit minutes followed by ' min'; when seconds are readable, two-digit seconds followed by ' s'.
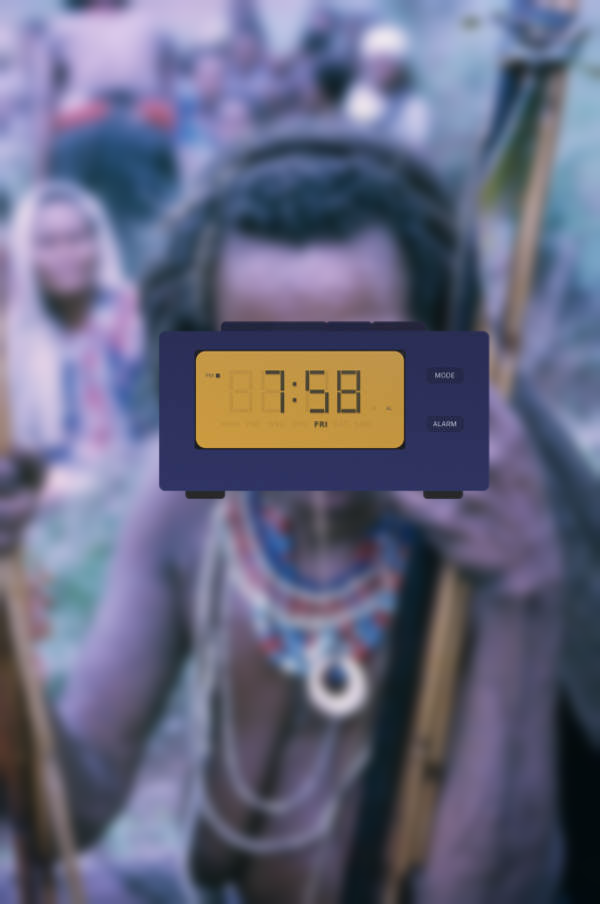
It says 7 h 58 min
